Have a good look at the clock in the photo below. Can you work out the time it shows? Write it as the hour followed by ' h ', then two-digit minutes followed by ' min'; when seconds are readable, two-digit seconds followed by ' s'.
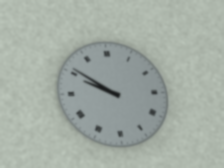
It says 9 h 51 min
